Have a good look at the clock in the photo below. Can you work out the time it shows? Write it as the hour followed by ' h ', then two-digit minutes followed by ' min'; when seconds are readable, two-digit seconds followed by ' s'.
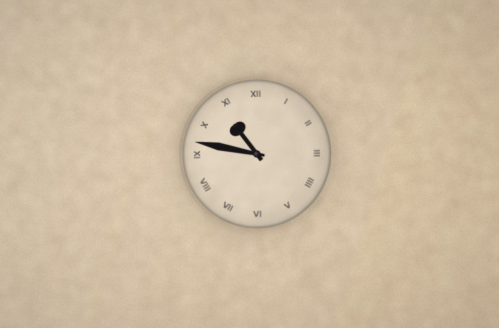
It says 10 h 47 min
